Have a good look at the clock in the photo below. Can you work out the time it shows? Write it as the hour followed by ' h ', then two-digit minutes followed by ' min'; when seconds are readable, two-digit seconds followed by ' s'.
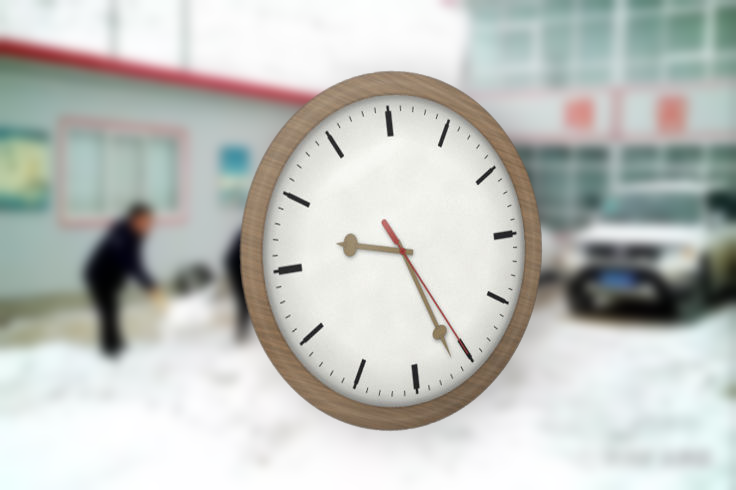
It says 9 h 26 min 25 s
